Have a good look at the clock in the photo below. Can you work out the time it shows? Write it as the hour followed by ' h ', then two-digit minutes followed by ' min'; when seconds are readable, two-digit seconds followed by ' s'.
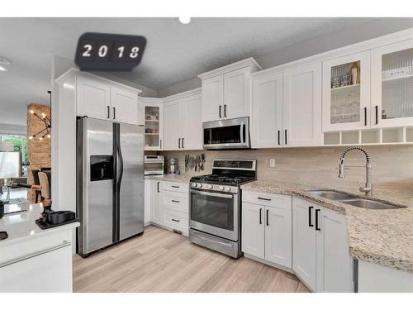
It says 20 h 18 min
